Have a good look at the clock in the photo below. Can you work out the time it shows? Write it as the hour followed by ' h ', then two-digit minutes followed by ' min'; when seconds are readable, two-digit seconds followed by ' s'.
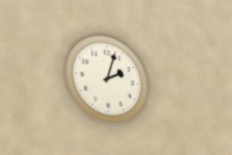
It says 2 h 03 min
